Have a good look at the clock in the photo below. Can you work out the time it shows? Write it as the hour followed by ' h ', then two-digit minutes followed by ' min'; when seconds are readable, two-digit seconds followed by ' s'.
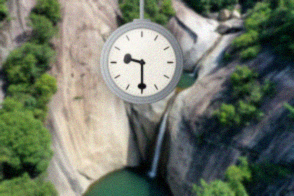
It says 9 h 30 min
